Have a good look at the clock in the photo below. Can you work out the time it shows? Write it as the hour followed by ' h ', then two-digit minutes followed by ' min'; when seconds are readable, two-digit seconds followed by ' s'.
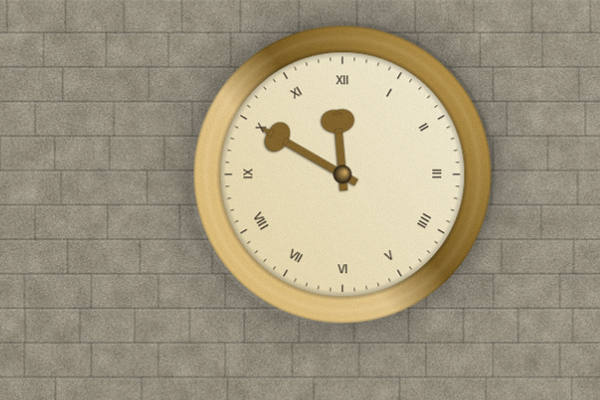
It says 11 h 50 min
